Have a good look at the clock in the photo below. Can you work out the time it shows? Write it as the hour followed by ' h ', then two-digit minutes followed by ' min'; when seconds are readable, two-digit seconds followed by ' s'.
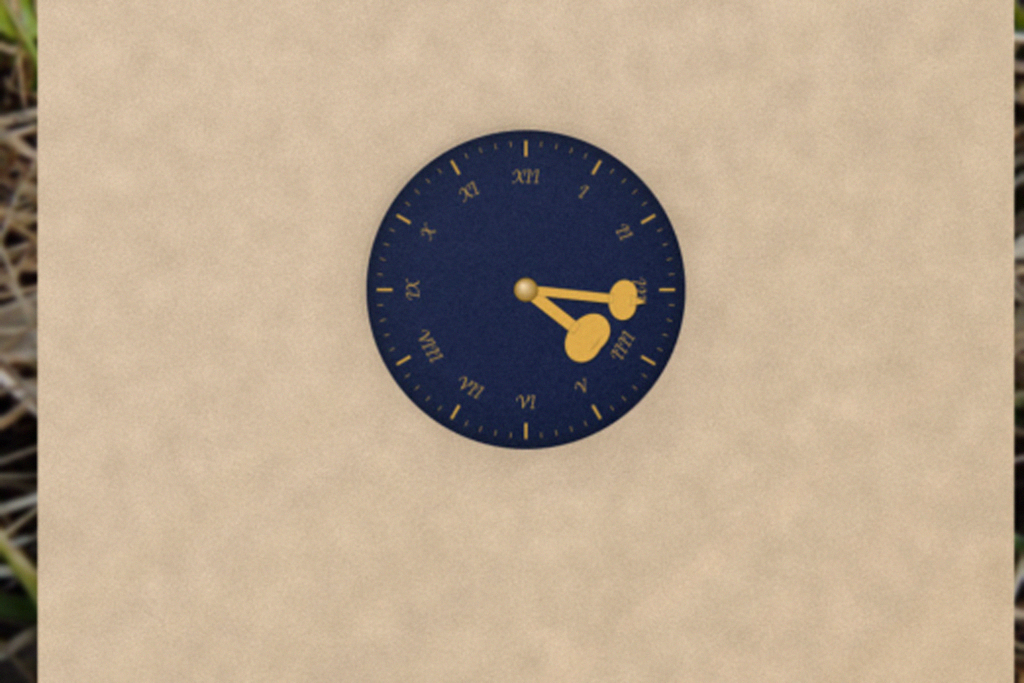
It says 4 h 16 min
